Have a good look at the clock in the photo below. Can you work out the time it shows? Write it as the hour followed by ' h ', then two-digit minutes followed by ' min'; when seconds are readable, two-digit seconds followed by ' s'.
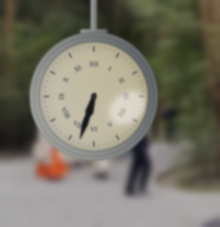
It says 6 h 33 min
